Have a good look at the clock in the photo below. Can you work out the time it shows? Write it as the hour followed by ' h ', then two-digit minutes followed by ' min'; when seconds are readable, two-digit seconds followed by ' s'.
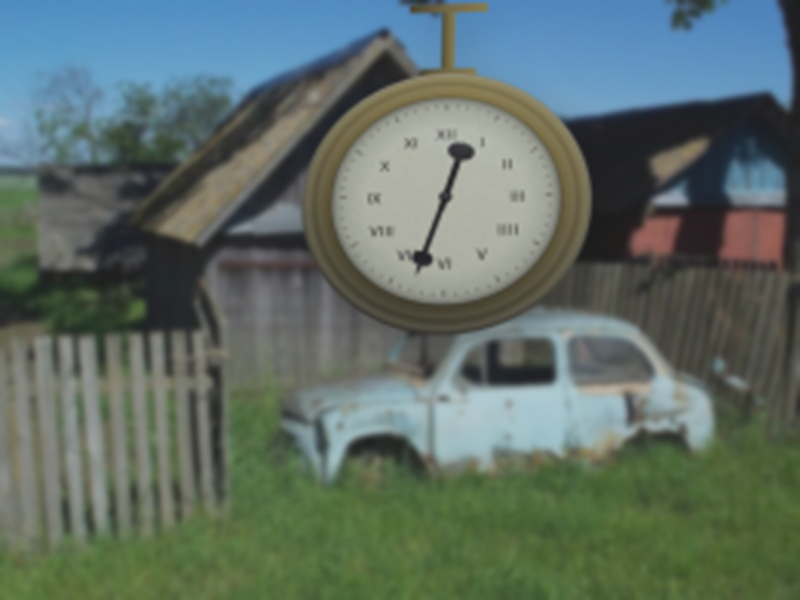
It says 12 h 33 min
